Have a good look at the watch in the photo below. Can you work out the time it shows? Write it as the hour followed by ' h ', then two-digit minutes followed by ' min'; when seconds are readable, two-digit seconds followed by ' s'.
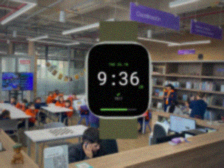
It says 9 h 36 min
